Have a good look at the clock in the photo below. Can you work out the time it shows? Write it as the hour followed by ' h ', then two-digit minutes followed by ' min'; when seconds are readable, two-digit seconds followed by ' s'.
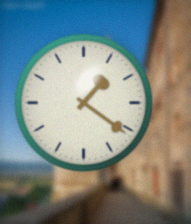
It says 1 h 21 min
